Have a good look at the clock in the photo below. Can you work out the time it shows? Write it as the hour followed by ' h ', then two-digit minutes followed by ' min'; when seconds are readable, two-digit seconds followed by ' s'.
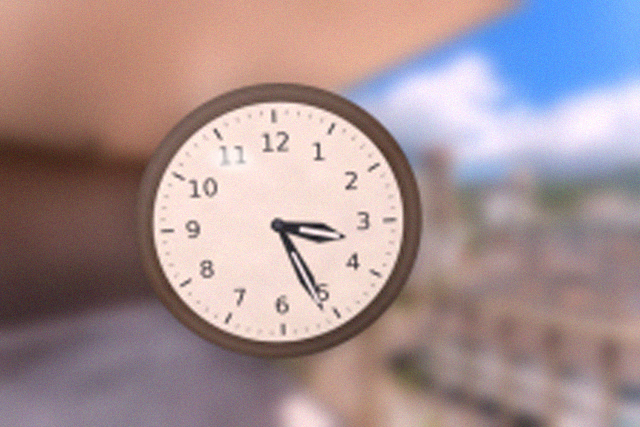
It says 3 h 26 min
